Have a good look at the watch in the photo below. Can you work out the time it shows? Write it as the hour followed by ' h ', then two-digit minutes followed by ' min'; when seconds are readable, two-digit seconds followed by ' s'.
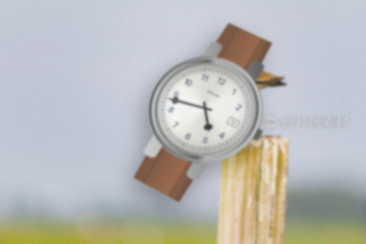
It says 4 h 43 min
